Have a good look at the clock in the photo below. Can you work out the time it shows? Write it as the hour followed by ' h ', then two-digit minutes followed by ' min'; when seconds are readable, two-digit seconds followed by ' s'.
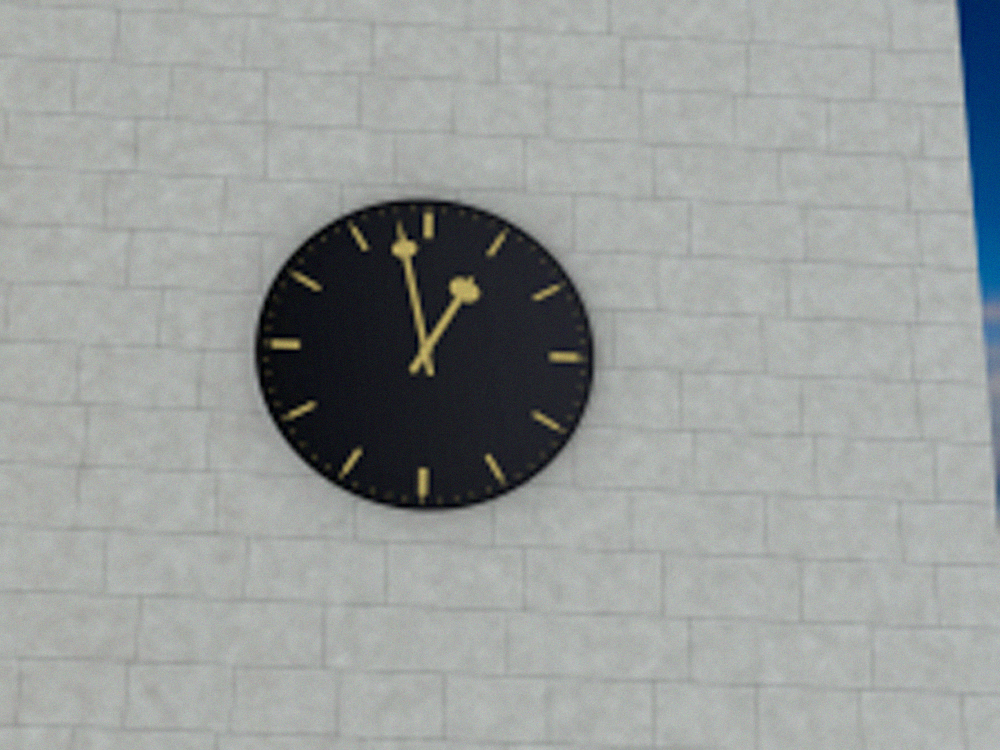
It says 12 h 58 min
